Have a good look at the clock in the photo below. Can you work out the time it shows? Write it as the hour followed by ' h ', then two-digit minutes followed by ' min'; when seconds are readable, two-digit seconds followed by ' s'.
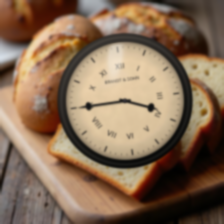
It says 3 h 45 min
